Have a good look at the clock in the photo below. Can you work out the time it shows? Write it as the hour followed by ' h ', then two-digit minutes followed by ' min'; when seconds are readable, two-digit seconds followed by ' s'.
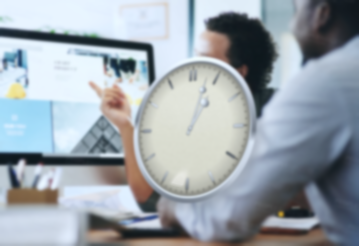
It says 1 h 03 min
